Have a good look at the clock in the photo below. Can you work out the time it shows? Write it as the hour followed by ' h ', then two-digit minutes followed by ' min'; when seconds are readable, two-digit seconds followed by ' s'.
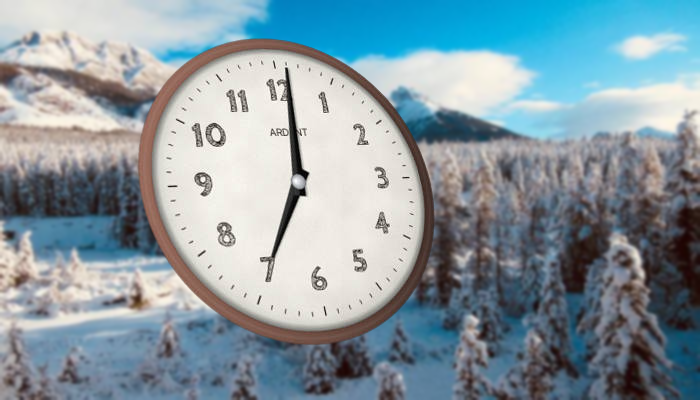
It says 7 h 01 min
